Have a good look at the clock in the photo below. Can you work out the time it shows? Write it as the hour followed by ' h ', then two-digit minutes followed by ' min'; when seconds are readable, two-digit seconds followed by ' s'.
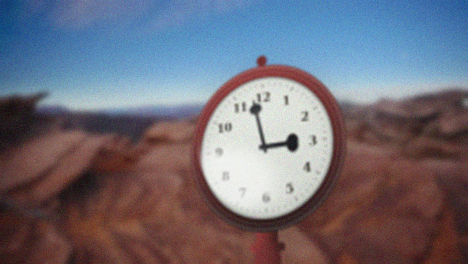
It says 2 h 58 min
